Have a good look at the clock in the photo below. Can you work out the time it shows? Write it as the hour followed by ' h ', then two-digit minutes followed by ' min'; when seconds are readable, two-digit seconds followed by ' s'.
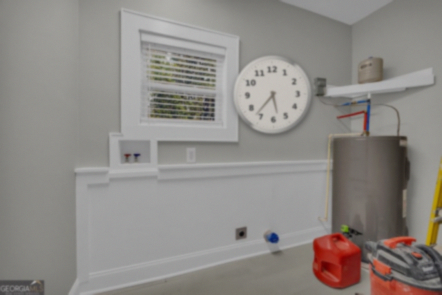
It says 5 h 37 min
